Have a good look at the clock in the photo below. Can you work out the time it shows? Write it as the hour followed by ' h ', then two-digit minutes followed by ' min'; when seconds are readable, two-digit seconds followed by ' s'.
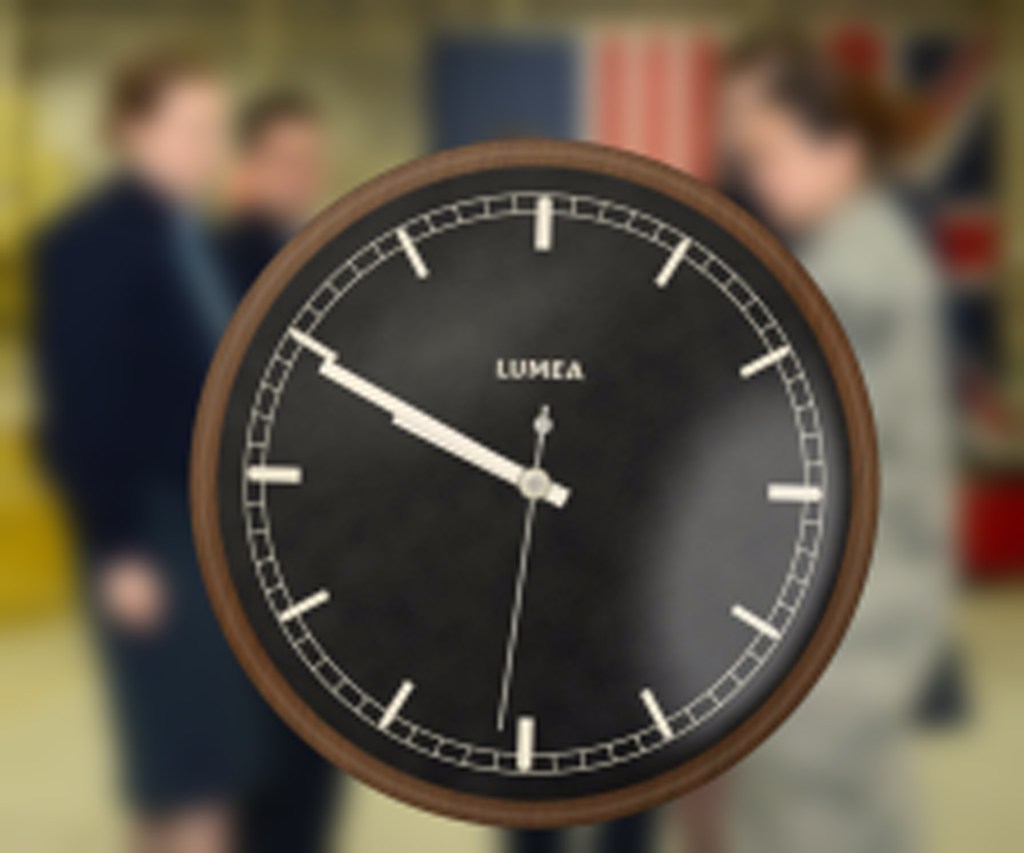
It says 9 h 49 min 31 s
